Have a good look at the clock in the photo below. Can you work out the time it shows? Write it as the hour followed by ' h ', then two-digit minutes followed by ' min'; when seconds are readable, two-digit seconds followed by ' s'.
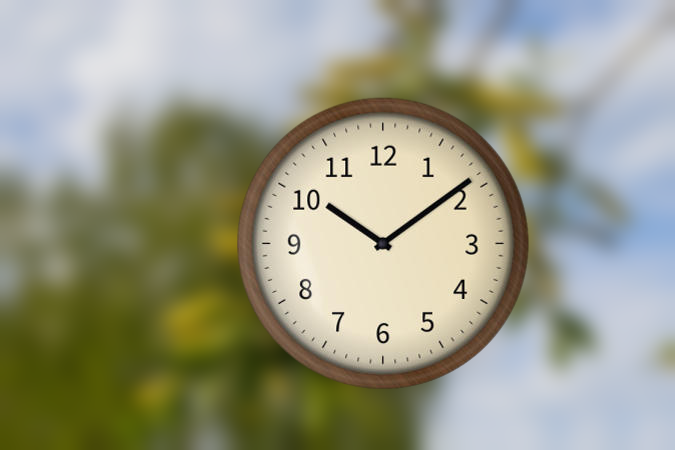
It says 10 h 09 min
